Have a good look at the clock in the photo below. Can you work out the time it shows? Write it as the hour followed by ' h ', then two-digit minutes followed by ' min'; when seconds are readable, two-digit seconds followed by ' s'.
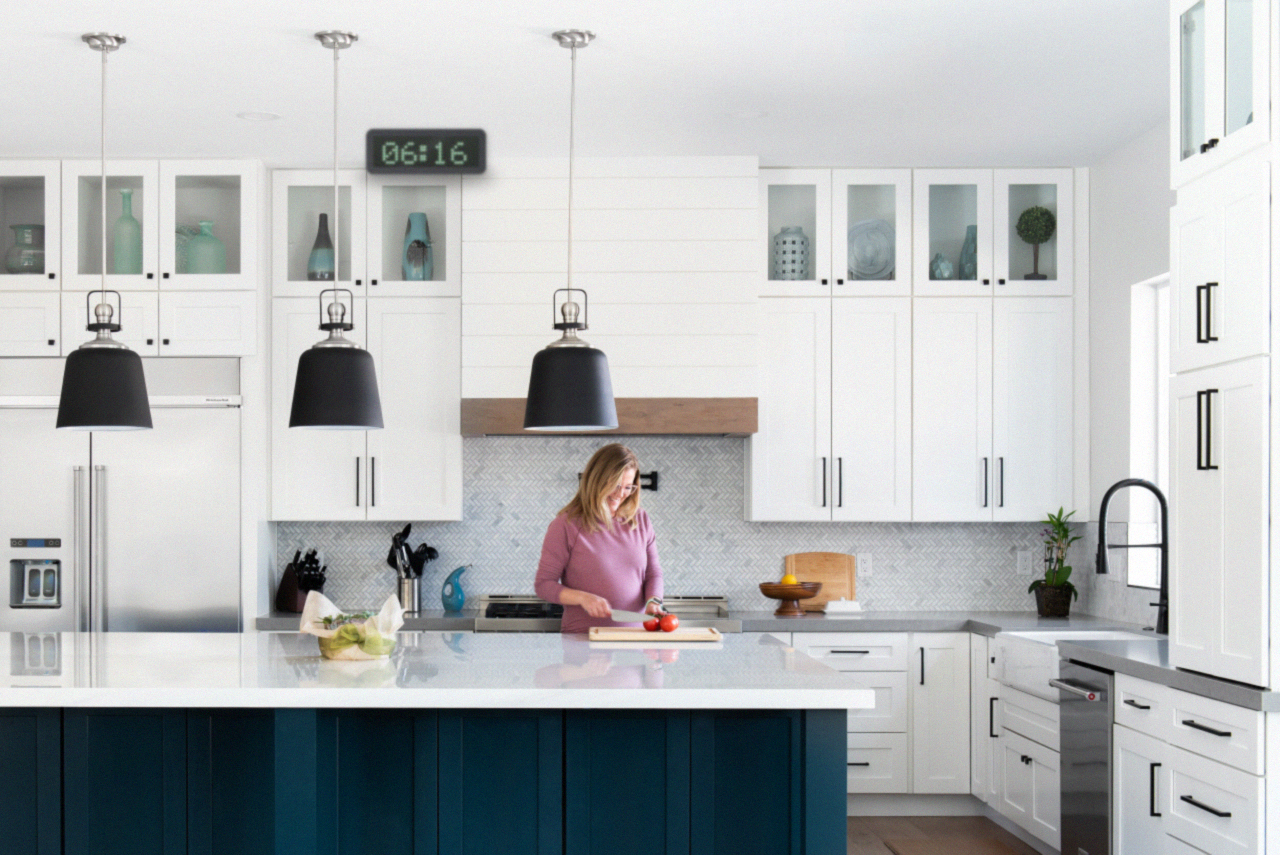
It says 6 h 16 min
